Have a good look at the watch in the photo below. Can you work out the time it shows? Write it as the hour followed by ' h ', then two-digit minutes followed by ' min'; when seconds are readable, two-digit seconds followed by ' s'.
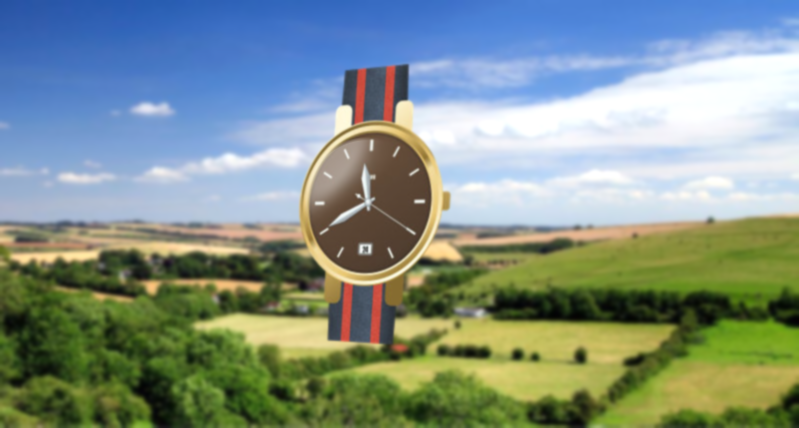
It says 11 h 40 min 20 s
